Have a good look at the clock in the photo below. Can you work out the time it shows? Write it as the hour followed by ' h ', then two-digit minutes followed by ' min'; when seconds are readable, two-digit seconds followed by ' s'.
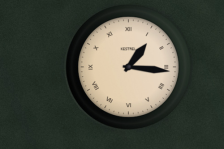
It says 1 h 16 min
